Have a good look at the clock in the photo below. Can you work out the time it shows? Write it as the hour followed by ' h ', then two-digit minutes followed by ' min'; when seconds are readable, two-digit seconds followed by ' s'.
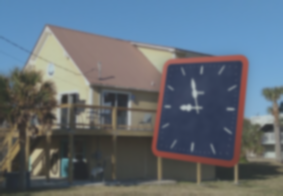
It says 8 h 57 min
